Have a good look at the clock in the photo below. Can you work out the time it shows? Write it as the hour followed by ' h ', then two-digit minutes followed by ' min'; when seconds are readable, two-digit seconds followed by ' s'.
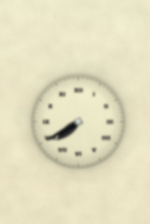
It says 7 h 40 min
